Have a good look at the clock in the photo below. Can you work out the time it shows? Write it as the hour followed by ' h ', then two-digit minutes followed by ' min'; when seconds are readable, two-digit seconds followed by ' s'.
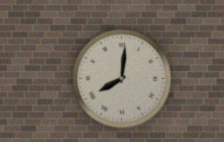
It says 8 h 01 min
